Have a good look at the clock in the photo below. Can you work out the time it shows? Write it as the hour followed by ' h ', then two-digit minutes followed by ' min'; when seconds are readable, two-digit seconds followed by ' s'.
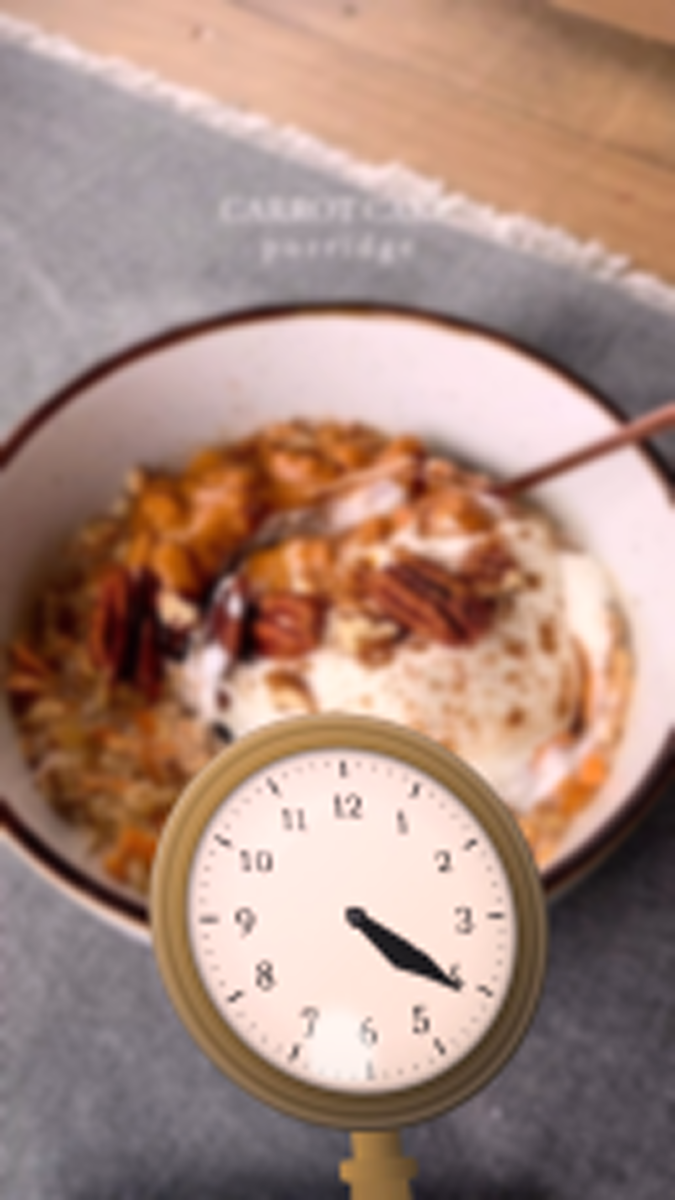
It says 4 h 21 min
